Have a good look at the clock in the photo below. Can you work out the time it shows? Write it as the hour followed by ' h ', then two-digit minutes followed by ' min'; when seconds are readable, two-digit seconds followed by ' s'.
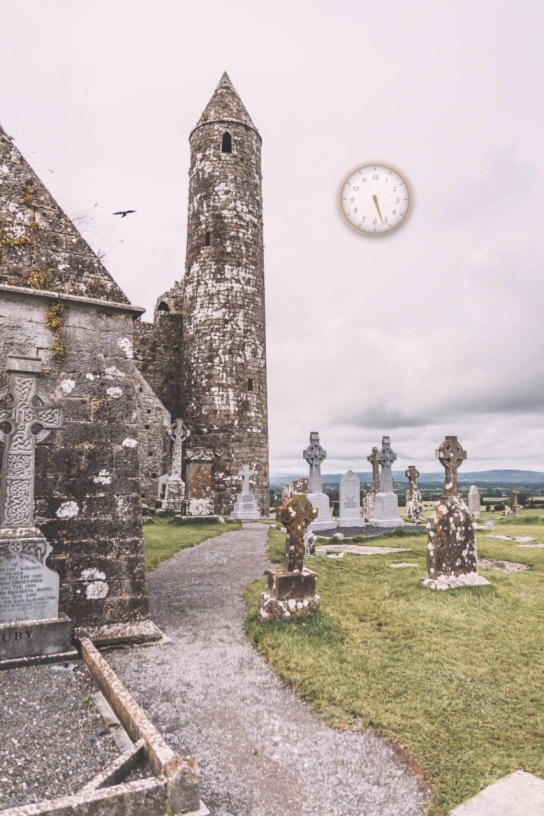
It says 5 h 27 min
